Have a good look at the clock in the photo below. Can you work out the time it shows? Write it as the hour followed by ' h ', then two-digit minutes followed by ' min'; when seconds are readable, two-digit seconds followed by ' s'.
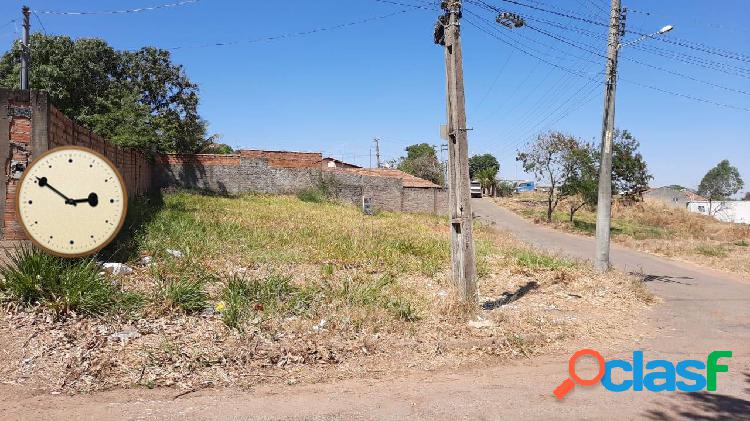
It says 2 h 51 min
